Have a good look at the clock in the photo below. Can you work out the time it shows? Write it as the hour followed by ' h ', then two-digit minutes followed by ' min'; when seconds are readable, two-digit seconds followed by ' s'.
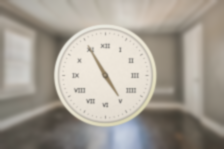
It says 4 h 55 min
